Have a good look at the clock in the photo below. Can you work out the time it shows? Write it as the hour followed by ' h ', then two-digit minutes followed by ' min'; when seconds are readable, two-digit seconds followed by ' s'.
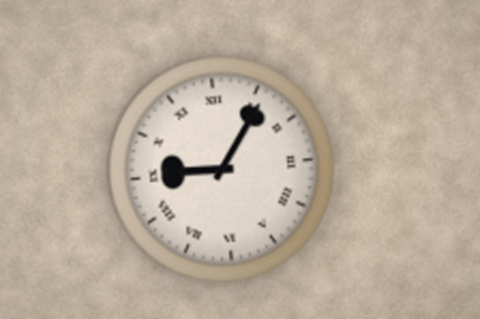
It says 9 h 06 min
